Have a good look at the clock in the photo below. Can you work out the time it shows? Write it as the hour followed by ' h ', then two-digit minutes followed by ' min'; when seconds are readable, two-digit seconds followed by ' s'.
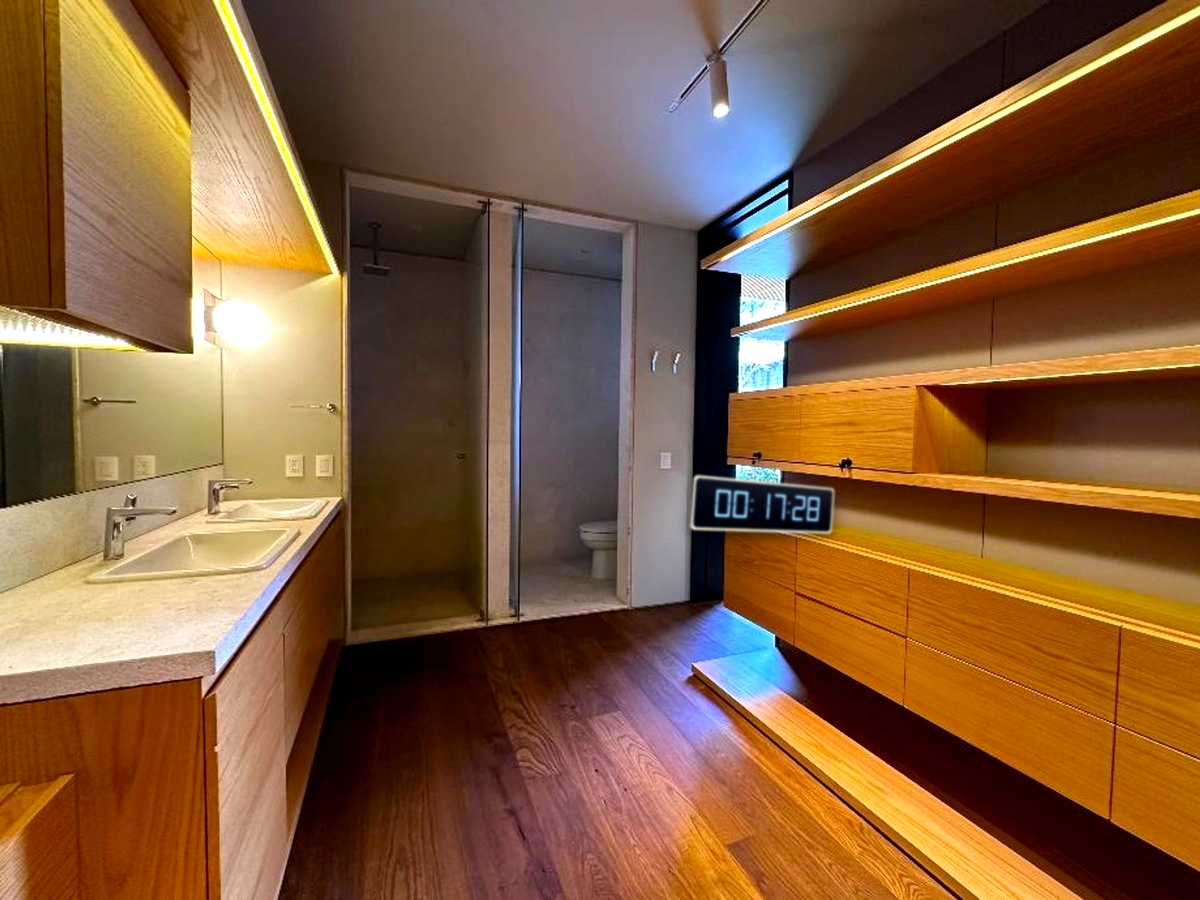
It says 0 h 17 min 28 s
